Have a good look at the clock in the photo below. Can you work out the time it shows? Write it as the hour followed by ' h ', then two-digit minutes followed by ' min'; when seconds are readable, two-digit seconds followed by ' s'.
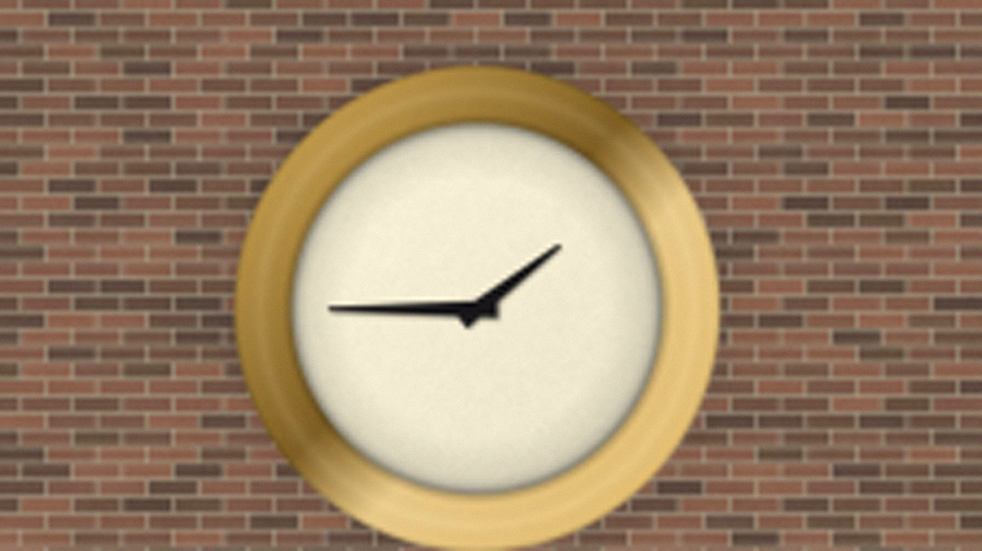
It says 1 h 45 min
